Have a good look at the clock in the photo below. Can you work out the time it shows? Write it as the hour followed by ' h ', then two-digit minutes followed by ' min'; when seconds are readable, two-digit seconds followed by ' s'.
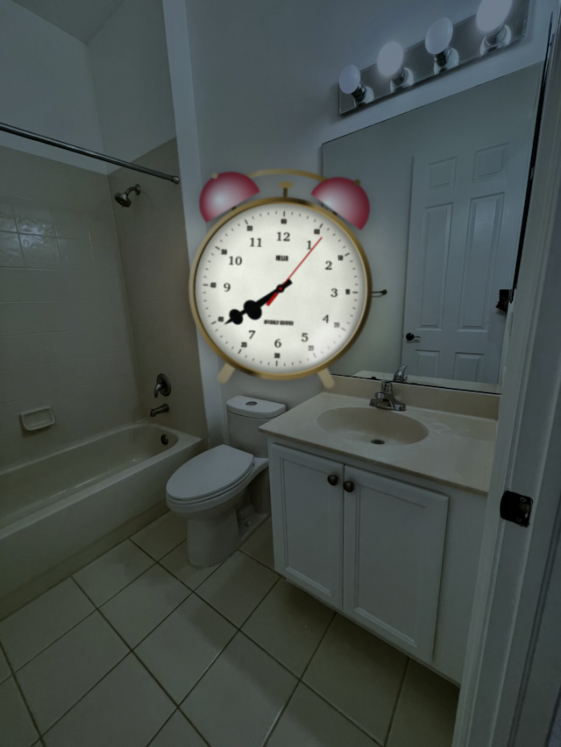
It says 7 h 39 min 06 s
